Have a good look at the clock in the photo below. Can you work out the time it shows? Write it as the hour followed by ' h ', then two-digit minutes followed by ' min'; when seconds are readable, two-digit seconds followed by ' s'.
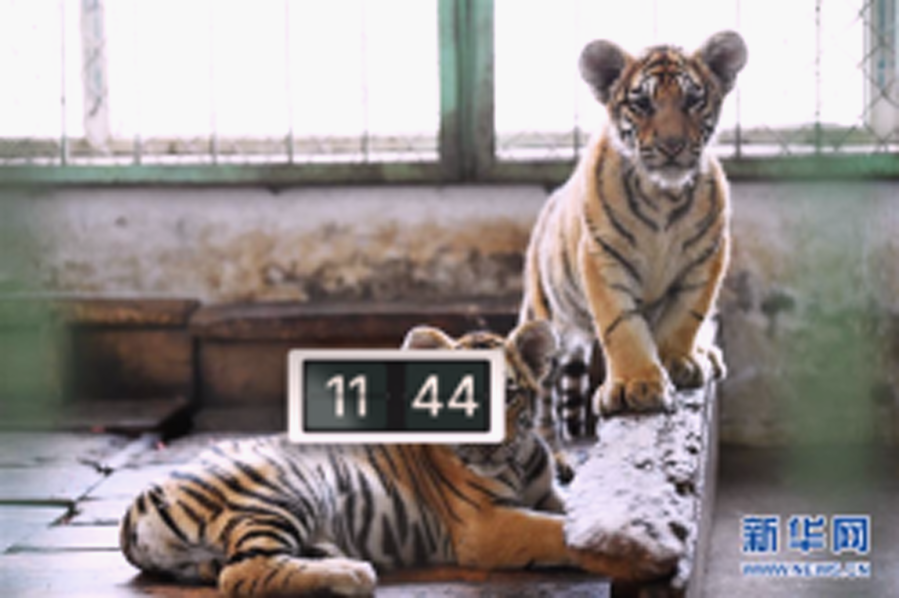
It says 11 h 44 min
